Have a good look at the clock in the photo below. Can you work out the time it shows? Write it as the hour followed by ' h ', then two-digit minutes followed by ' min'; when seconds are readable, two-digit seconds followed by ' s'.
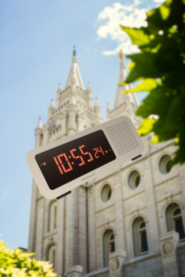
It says 10 h 55 min 24 s
